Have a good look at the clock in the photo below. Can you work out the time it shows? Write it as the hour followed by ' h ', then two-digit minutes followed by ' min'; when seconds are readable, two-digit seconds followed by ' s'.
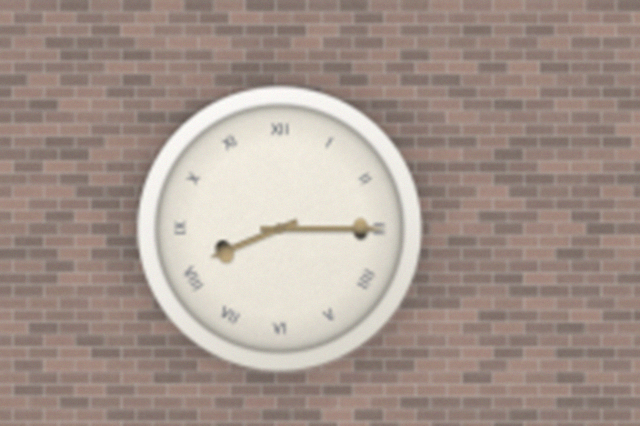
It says 8 h 15 min
